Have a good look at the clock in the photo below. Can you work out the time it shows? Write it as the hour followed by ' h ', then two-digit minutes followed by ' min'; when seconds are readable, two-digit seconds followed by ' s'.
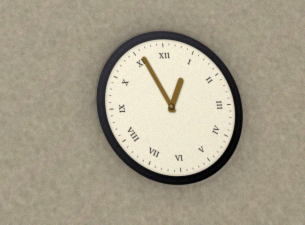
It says 12 h 56 min
